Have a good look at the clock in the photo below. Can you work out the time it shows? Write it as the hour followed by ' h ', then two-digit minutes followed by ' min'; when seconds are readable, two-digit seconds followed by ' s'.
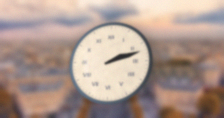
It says 2 h 12 min
